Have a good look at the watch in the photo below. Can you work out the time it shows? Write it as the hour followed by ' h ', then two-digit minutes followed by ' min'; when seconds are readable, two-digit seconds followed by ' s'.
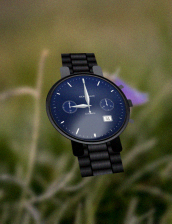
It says 9 h 00 min
